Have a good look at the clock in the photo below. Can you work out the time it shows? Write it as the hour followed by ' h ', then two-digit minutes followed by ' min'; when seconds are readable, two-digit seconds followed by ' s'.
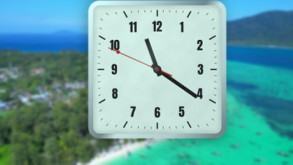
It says 11 h 20 min 49 s
